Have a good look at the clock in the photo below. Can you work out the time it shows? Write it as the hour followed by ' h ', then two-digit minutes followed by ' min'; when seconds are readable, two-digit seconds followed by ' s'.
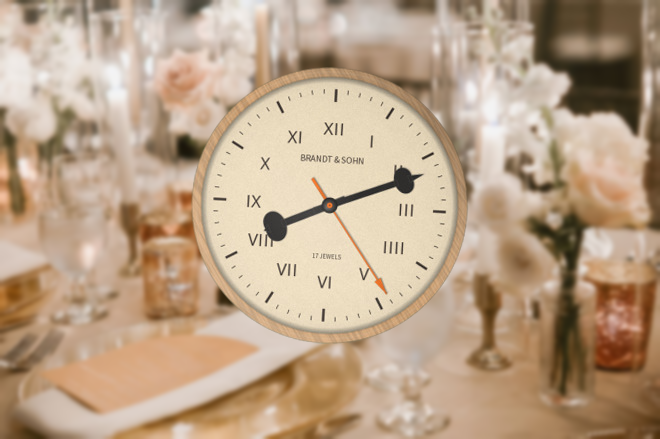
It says 8 h 11 min 24 s
